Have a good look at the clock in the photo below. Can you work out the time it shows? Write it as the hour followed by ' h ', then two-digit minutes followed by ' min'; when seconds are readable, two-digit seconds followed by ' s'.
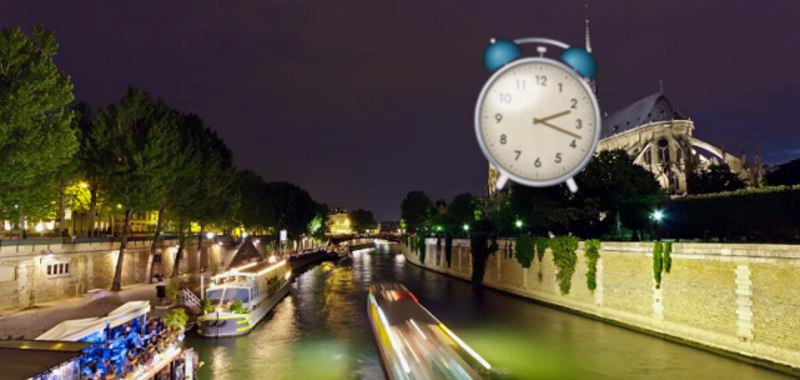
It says 2 h 18 min
